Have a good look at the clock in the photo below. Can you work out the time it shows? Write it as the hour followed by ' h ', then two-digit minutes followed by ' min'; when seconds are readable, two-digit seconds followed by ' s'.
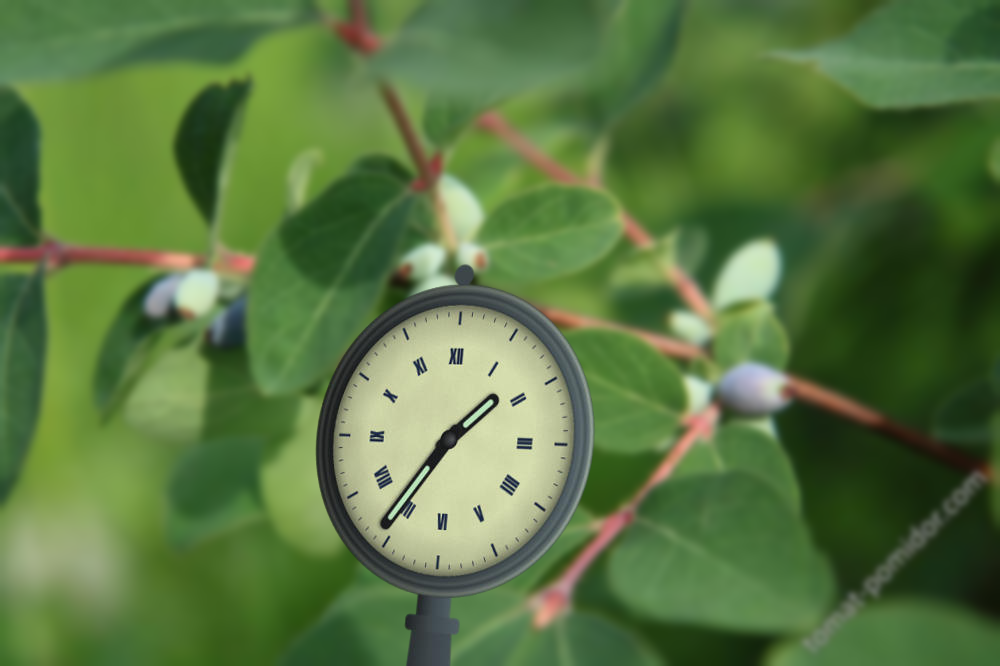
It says 1 h 36 min
